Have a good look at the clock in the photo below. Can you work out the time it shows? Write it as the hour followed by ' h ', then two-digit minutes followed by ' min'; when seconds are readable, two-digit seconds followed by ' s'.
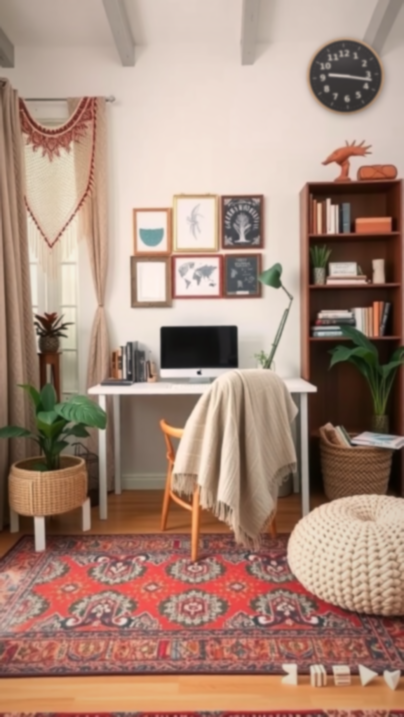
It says 9 h 17 min
